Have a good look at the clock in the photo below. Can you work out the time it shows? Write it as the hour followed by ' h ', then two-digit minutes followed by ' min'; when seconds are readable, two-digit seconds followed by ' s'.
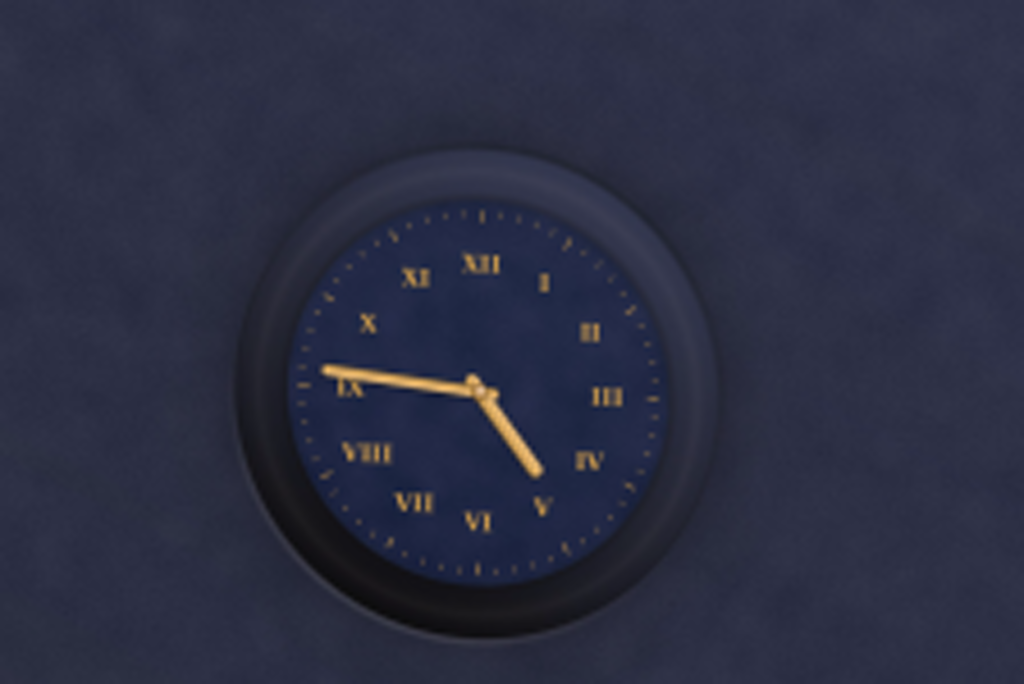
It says 4 h 46 min
